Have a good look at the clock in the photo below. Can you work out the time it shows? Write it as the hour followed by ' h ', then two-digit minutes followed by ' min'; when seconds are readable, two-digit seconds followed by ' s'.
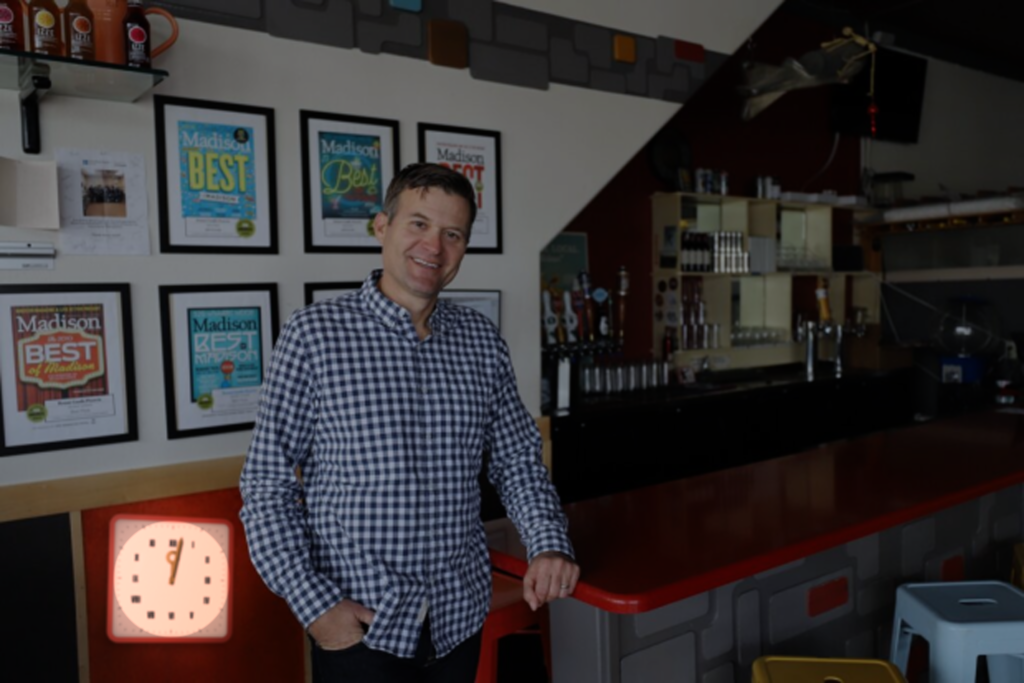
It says 12 h 02 min
